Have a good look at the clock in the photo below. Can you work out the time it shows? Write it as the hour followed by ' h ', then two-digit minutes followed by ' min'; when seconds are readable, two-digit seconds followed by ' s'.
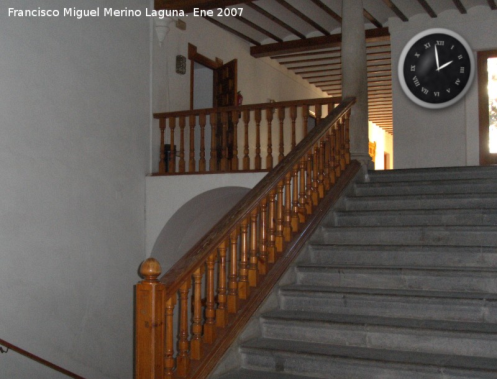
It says 1 h 58 min
